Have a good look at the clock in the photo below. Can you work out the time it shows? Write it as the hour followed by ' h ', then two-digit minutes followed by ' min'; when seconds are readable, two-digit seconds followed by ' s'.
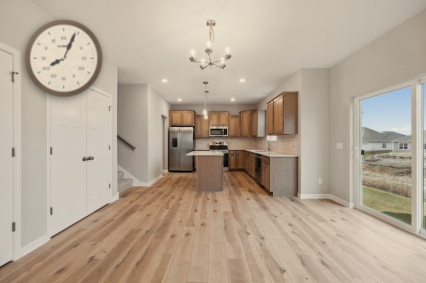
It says 8 h 04 min
